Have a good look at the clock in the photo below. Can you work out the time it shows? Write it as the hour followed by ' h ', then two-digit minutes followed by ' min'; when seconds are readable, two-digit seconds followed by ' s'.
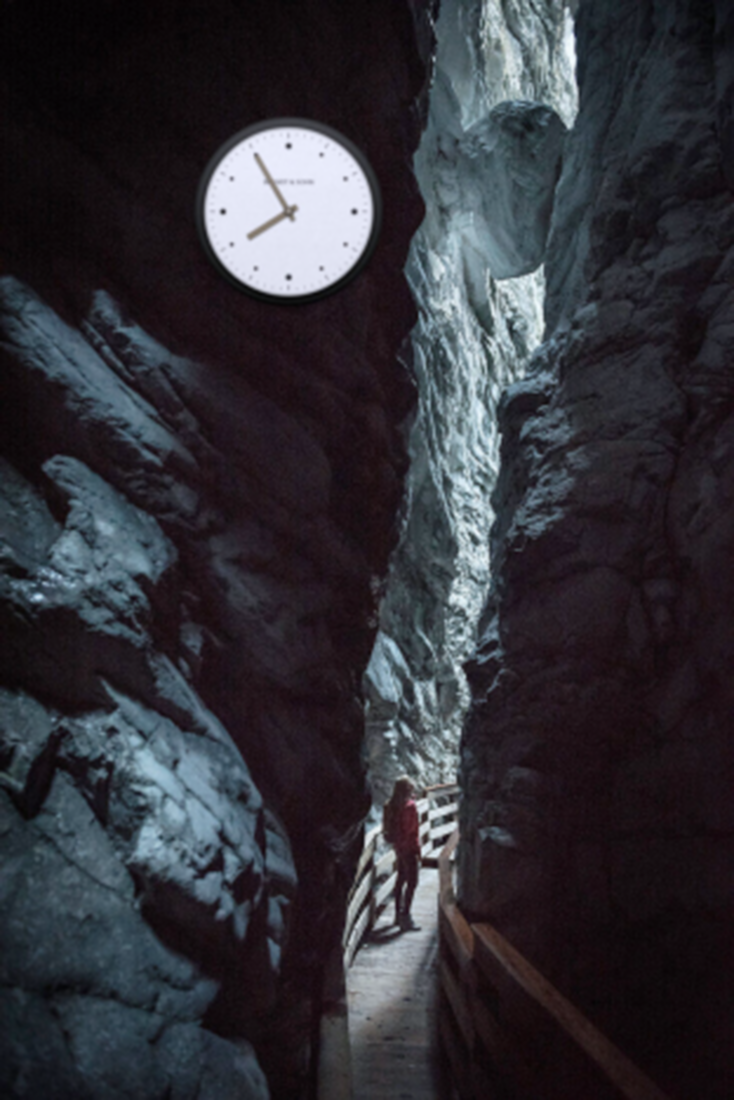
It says 7 h 55 min
